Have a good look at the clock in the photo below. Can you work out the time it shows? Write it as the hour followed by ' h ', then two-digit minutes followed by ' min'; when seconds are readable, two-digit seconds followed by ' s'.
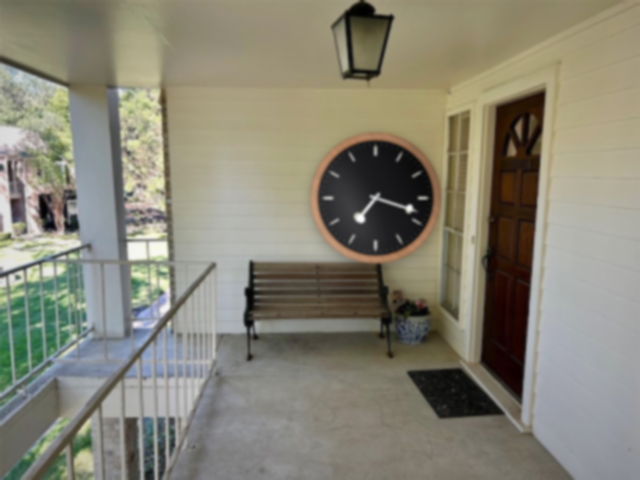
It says 7 h 18 min
